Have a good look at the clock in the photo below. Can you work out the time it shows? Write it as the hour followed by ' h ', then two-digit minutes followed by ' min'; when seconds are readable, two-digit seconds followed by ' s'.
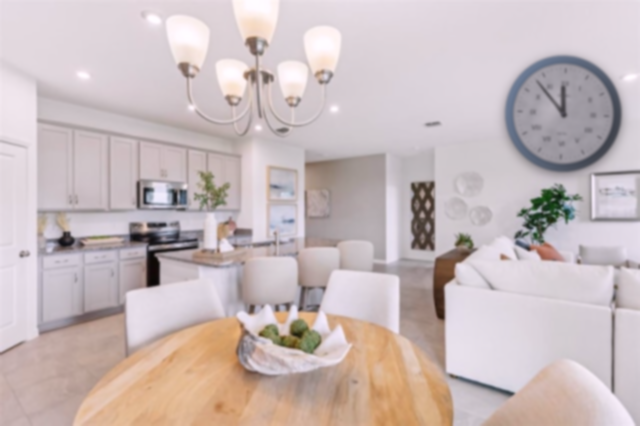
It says 11 h 53 min
